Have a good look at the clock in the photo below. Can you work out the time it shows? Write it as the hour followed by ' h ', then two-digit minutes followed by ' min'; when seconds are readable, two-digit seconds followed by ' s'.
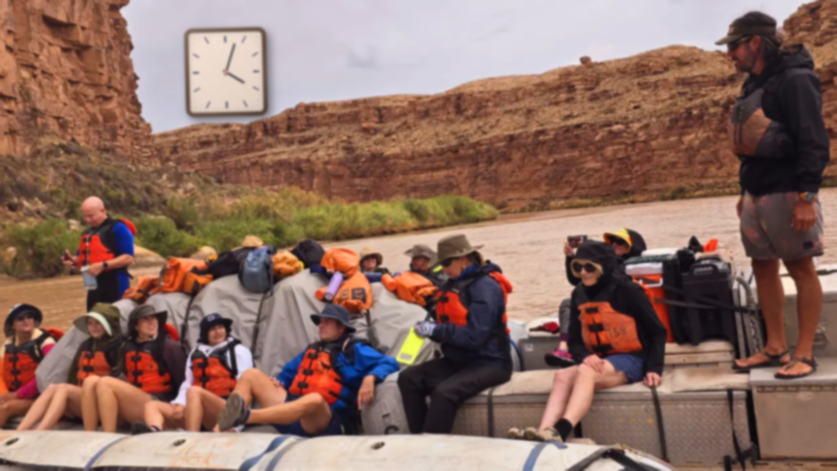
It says 4 h 03 min
